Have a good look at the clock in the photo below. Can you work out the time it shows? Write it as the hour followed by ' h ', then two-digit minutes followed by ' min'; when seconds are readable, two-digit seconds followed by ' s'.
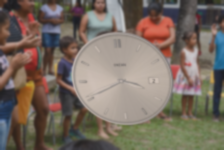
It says 3 h 41 min
